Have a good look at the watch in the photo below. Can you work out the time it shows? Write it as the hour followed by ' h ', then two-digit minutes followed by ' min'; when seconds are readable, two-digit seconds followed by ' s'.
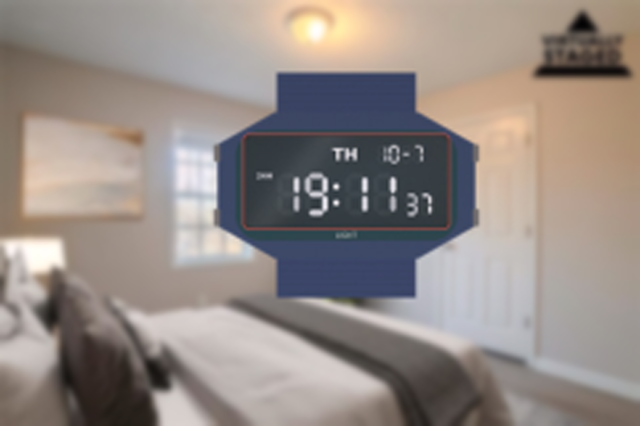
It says 19 h 11 min 37 s
